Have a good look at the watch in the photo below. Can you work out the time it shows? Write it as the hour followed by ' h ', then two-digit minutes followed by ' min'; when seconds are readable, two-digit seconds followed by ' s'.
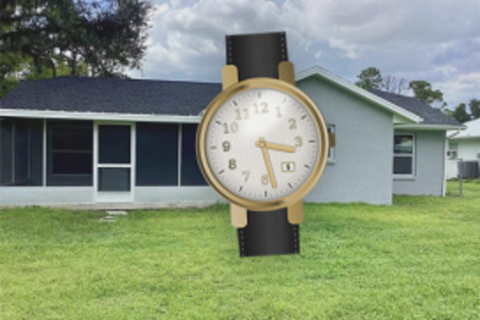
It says 3 h 28 min
